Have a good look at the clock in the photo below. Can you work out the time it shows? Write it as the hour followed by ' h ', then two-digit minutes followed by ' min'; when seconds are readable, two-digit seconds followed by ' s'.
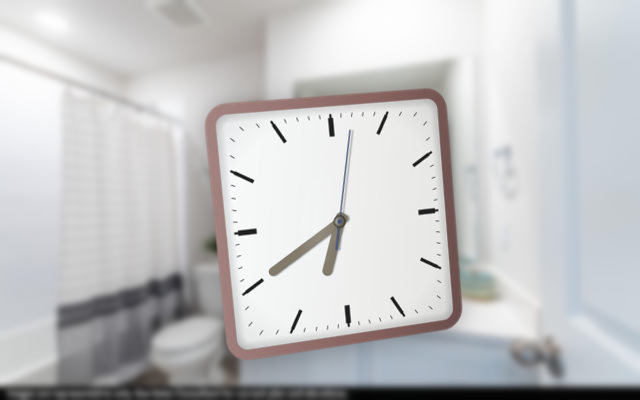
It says 6 h 40 min 02 s
